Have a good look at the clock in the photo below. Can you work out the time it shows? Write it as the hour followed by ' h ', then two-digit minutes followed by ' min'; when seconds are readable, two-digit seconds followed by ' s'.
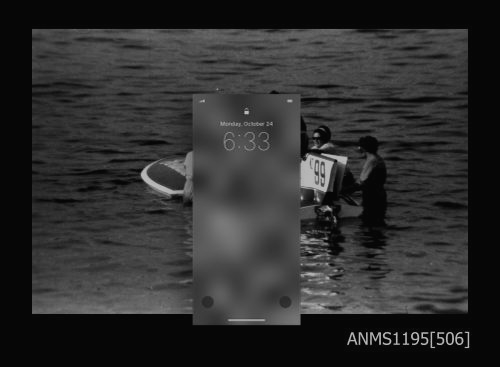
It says 6 h 33 min
